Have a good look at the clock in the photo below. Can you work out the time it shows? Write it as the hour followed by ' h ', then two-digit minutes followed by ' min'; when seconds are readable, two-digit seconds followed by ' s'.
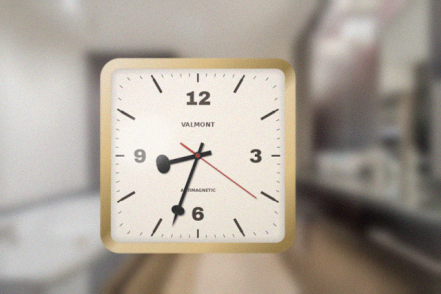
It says 8 h 33 min 21 s
